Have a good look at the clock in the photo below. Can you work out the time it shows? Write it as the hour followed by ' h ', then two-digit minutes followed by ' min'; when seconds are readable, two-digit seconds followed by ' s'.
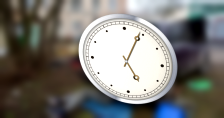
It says 5 h 04 min
